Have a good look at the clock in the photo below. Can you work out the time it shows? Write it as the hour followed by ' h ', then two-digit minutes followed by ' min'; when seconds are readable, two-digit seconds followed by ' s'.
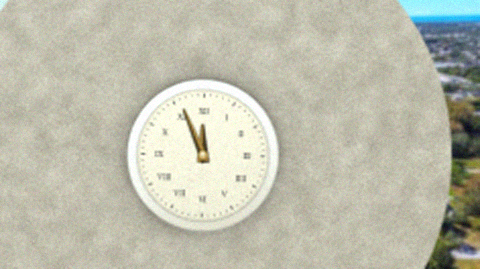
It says 11 h 56 min
